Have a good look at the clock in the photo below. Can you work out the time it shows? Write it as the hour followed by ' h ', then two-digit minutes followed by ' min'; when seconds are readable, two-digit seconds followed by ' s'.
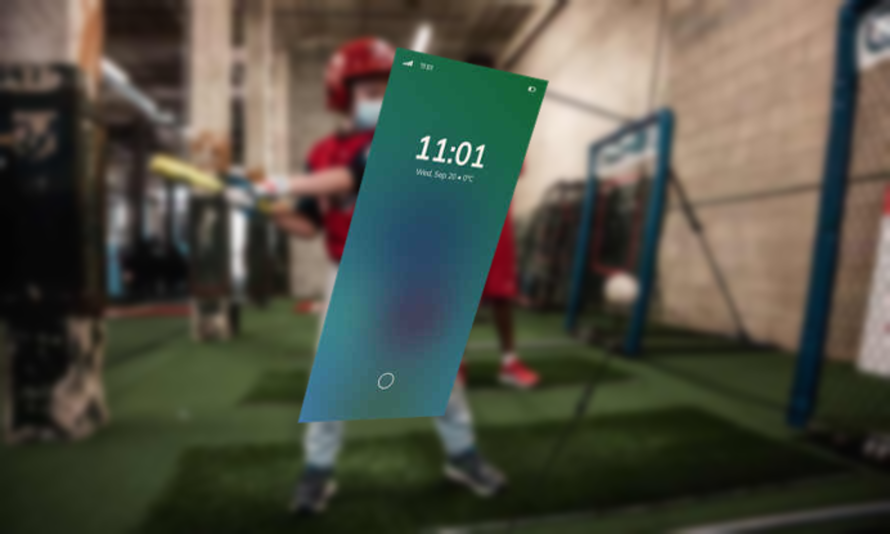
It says 11 h 01 min
